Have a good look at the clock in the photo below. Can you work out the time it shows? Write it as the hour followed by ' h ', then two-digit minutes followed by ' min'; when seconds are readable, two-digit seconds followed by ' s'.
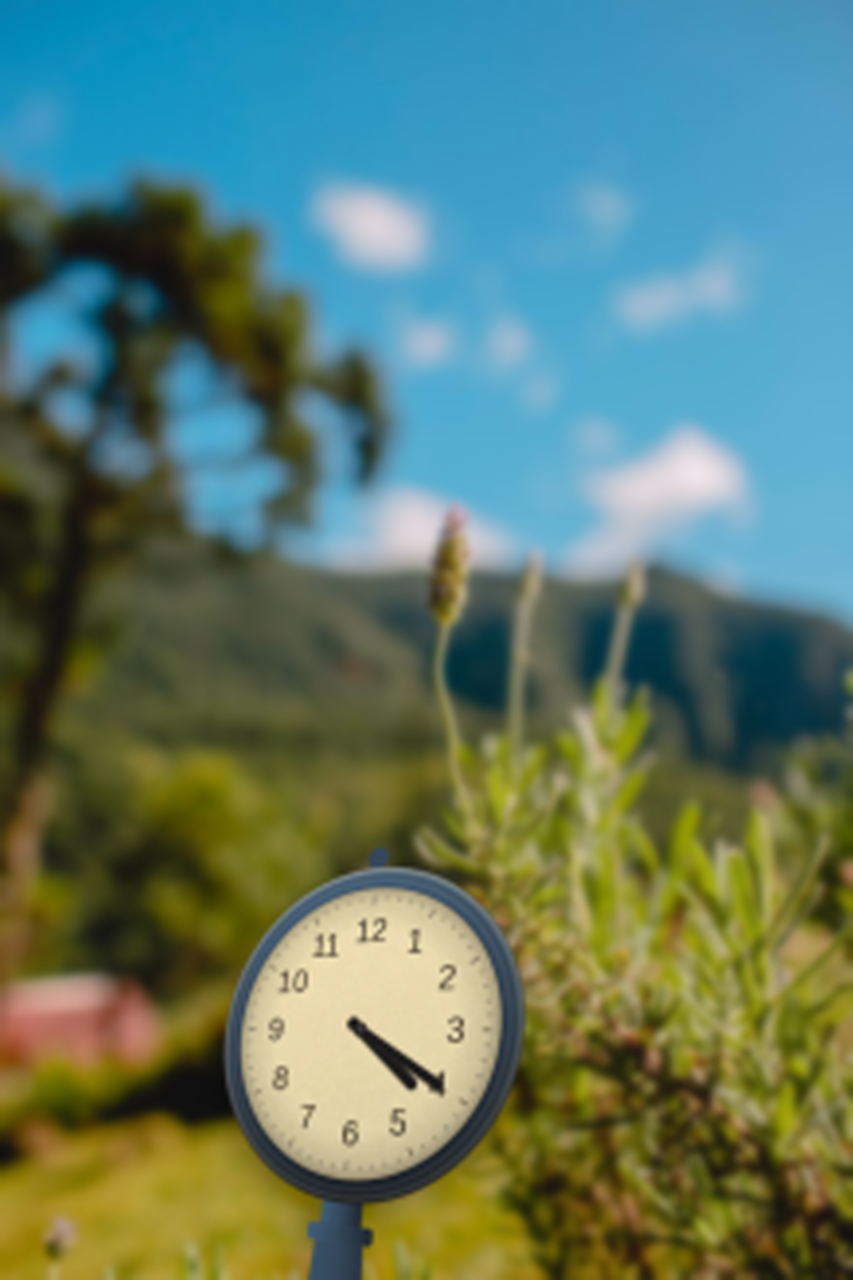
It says 4 h 20 min
